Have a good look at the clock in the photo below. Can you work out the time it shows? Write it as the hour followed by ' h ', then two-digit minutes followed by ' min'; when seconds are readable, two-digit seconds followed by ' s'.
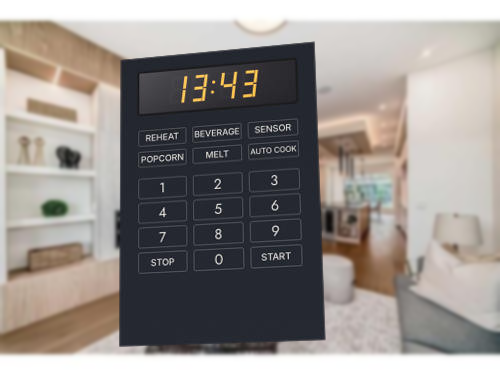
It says 13 h 43 min
